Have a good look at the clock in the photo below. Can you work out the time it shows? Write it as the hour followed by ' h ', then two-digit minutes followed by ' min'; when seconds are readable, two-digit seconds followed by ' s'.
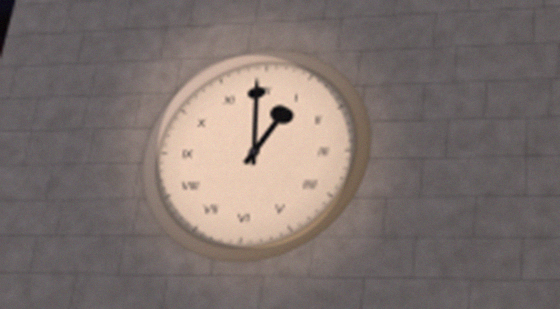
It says 12 h 59 min
